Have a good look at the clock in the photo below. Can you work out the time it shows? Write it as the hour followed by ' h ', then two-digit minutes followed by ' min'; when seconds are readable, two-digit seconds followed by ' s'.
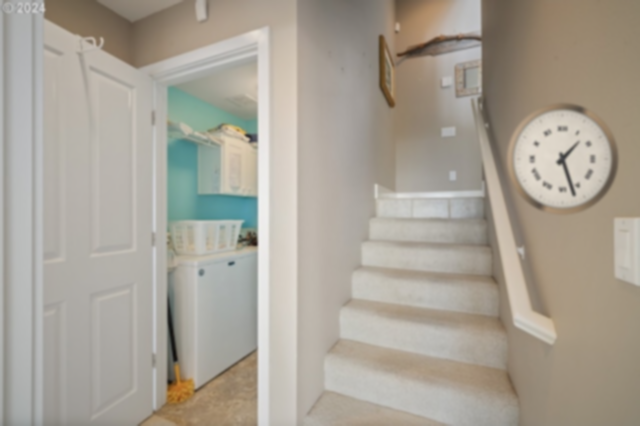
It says 1 h 27 min
